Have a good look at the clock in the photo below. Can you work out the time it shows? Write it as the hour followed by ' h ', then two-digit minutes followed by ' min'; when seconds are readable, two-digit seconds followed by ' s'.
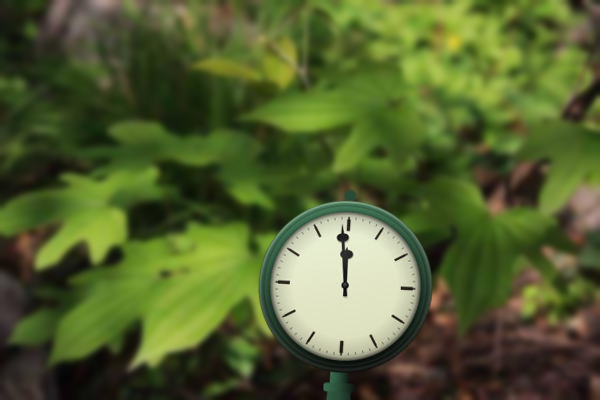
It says 11 h 59 min
